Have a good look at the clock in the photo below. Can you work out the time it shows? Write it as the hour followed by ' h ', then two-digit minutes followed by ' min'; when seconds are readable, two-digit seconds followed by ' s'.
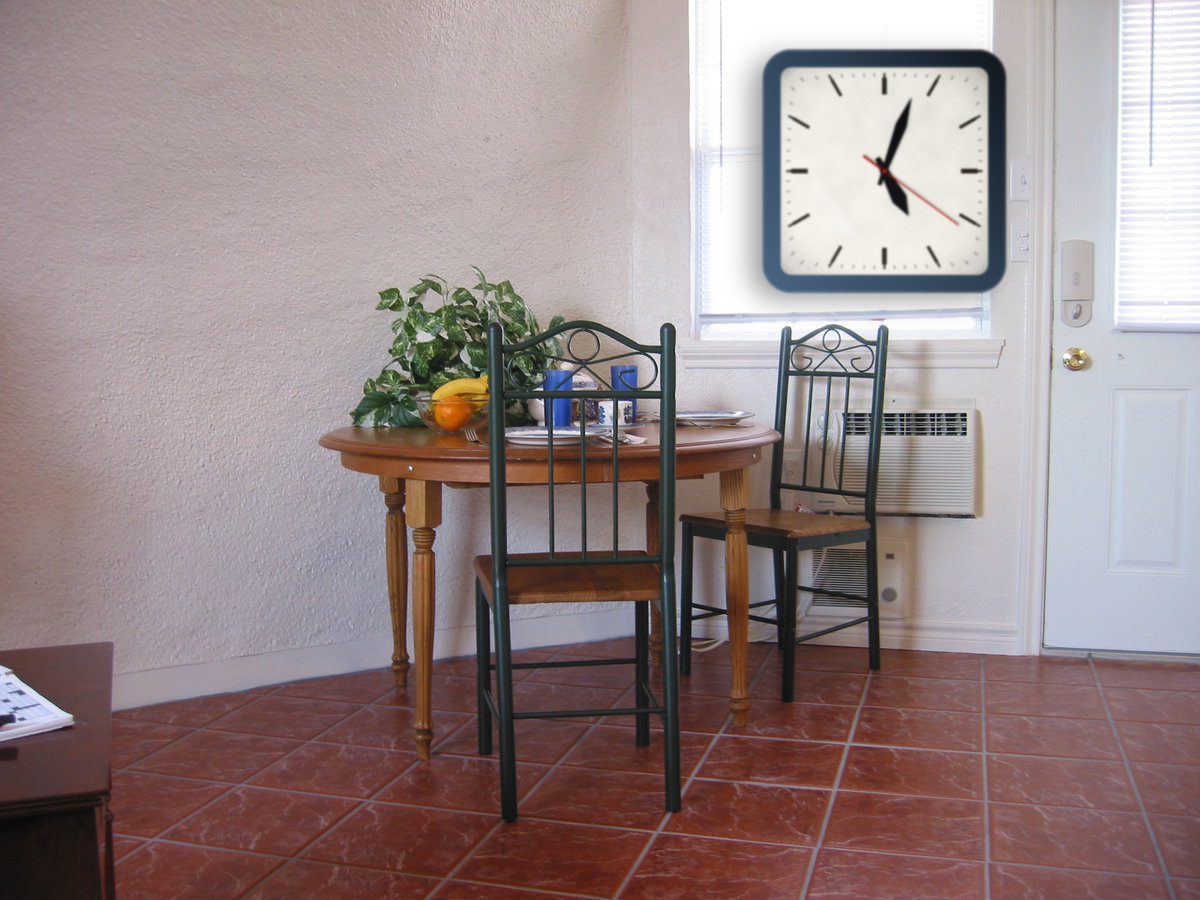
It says 5 h 03 min 21 s
